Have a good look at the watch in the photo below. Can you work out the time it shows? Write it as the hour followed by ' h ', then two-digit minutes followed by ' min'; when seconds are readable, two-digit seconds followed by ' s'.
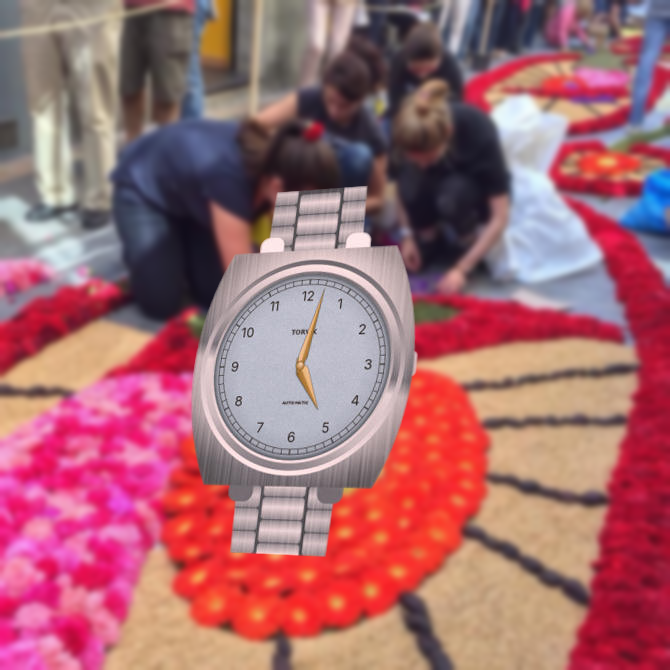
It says 5 h 02 min
